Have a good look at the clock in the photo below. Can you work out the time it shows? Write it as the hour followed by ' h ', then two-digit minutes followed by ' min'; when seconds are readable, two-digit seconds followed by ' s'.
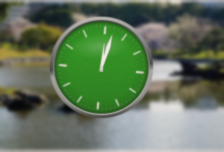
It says 12 h 02 min
